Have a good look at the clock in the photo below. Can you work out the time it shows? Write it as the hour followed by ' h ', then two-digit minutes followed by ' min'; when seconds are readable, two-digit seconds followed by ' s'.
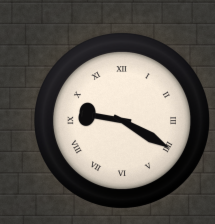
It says 9 h 20 min
